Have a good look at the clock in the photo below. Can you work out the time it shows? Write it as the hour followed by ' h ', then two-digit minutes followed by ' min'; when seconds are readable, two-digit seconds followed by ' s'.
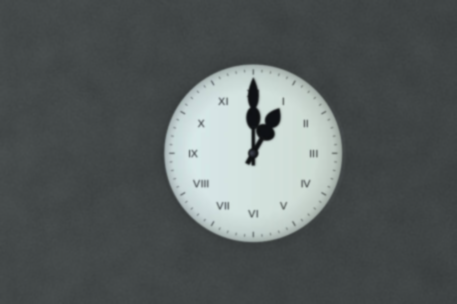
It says 1 h 00 min
